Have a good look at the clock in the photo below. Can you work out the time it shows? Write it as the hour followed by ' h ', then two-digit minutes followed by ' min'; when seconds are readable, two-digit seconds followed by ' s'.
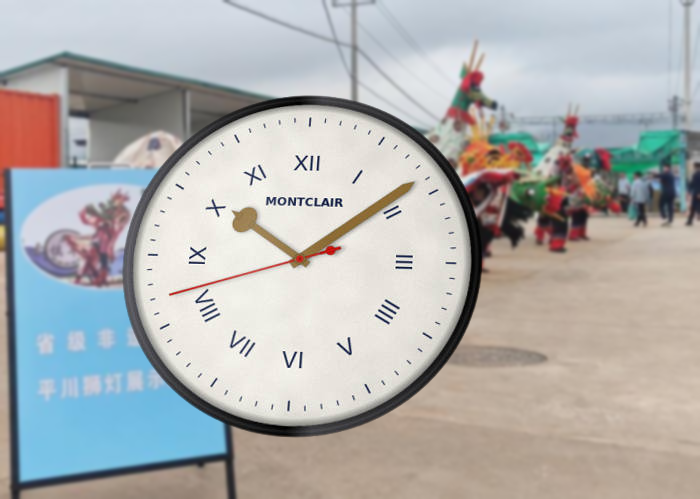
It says 10 h 08 min 42 s
